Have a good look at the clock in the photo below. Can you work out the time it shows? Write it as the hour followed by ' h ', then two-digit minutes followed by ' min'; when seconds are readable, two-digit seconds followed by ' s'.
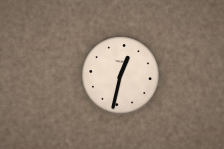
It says 12 h 31 min
